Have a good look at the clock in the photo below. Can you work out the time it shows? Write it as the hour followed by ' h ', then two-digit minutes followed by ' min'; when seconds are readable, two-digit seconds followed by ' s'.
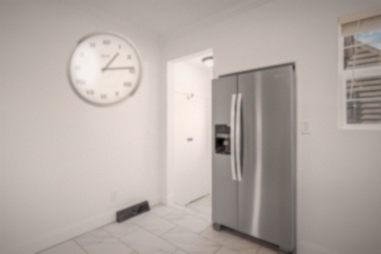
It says 1 h 14 min
